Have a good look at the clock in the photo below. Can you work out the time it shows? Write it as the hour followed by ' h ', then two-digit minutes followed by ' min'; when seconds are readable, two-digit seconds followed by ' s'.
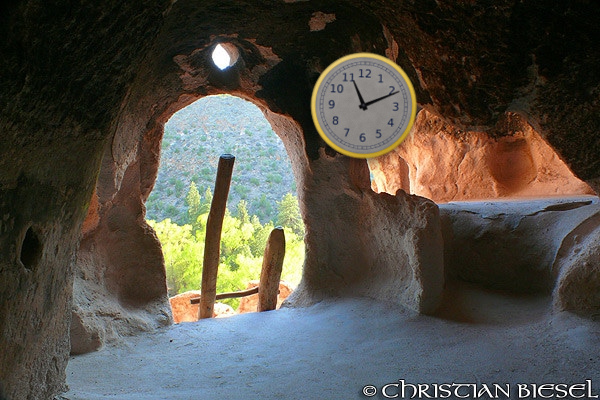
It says 11 h 11 min
